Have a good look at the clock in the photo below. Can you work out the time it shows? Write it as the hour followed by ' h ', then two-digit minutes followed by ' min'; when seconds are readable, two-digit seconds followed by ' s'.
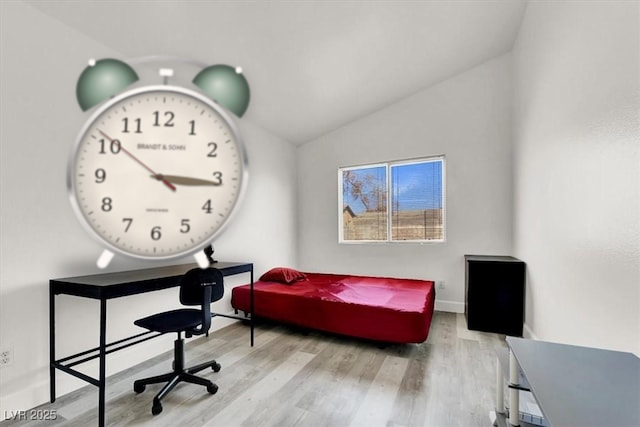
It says 3 h 15 min 51 s
